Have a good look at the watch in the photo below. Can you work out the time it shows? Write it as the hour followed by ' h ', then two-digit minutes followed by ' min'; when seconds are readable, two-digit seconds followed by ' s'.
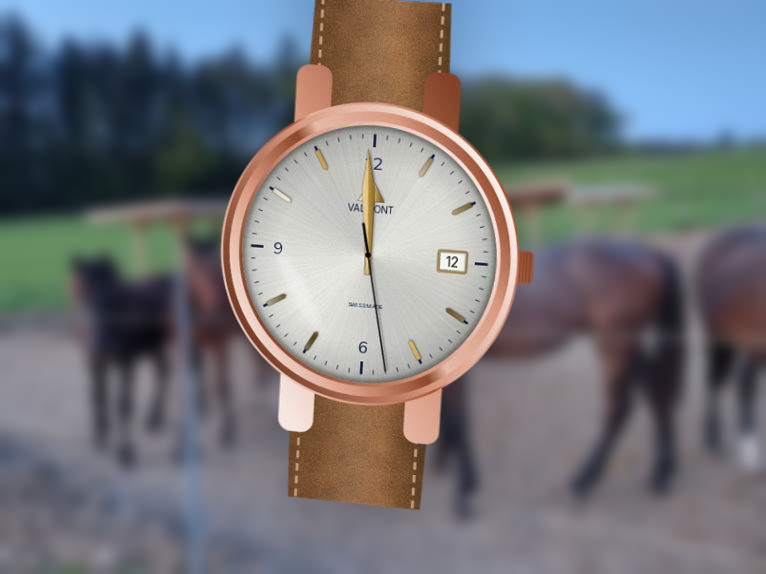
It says 11 h 59 min 28 s
